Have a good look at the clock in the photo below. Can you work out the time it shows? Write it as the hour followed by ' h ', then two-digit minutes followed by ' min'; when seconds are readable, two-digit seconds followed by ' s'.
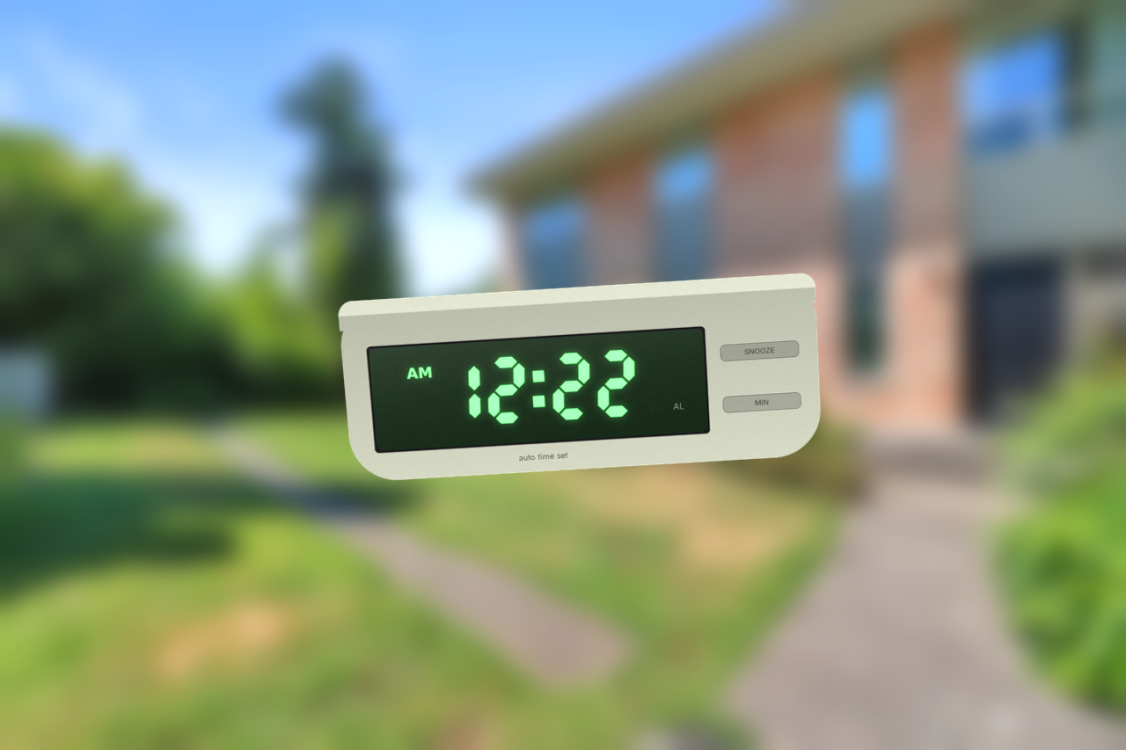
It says 12 h 22 min
